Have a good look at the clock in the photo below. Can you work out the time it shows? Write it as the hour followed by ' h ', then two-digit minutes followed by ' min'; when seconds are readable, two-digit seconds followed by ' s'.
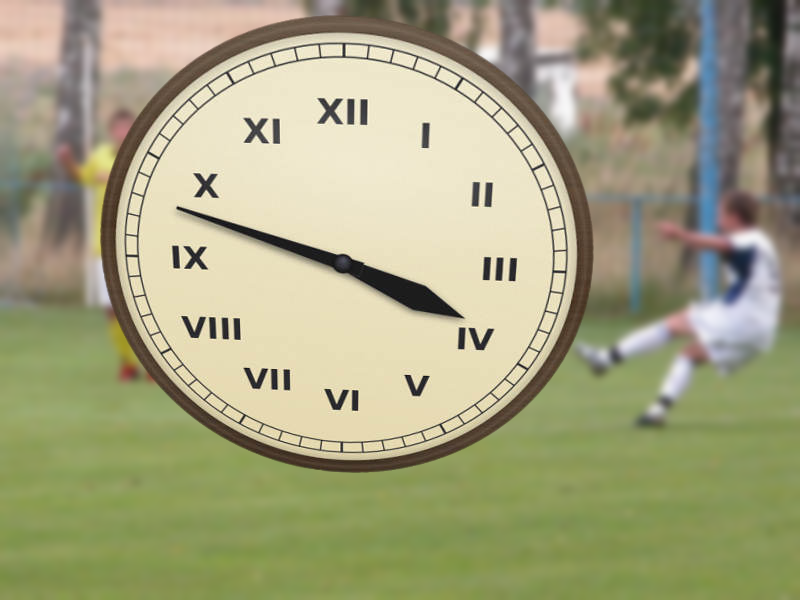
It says 3 h 48 min
